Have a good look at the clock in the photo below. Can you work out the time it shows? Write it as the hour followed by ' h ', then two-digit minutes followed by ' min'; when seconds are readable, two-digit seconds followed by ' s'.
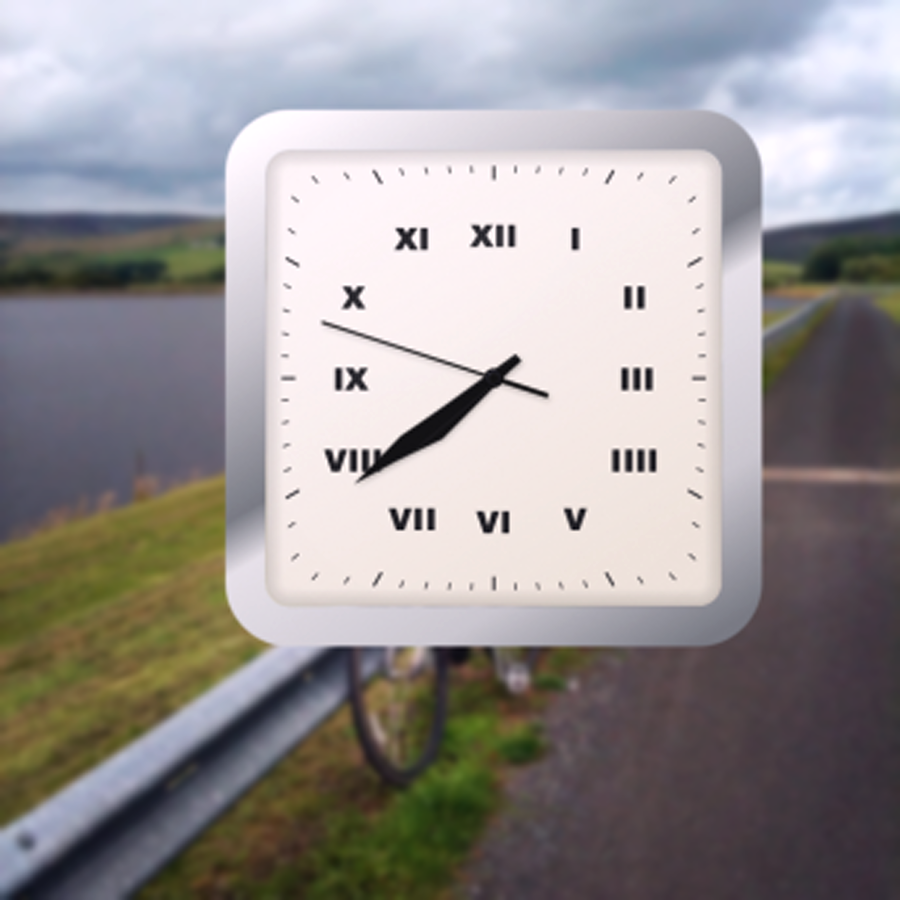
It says 7 h 38 min 48 s
